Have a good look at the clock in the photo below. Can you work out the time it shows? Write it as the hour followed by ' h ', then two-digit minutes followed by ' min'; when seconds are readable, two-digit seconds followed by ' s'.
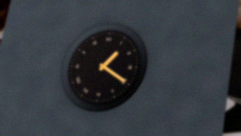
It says 1 h 20 min
